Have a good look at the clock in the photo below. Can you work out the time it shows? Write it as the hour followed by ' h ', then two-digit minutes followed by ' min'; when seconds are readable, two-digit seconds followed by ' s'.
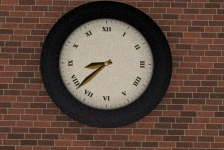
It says 8 h 38 min
